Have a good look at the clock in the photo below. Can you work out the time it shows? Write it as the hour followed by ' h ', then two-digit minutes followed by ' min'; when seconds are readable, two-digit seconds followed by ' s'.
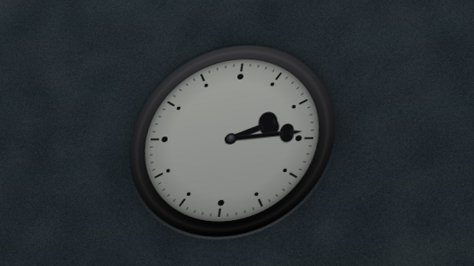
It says 2 h 14 min
